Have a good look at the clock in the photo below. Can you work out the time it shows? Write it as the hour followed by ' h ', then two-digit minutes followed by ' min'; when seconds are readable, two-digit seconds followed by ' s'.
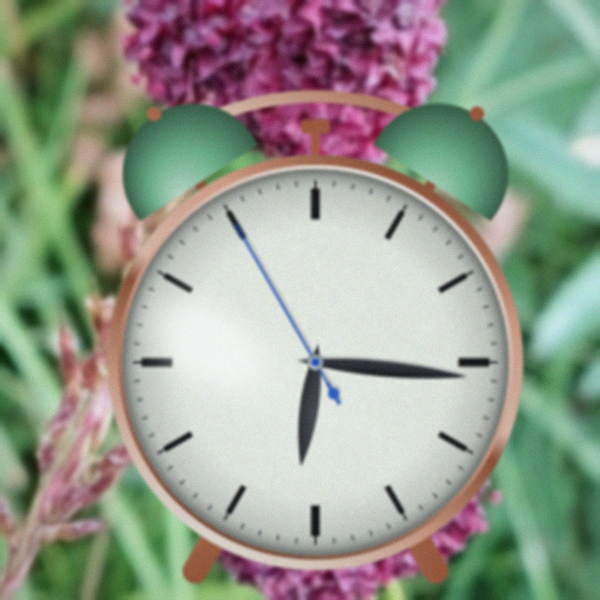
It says 6 h 15 min 55 s
